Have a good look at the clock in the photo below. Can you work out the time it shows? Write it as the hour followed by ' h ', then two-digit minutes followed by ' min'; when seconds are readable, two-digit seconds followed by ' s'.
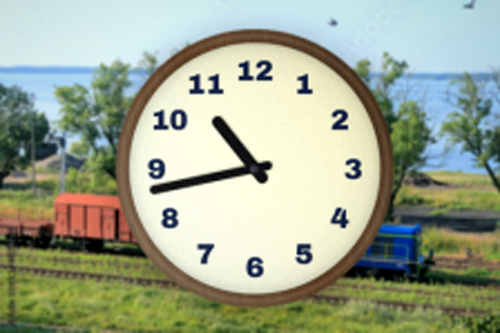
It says 10 h 43 min
